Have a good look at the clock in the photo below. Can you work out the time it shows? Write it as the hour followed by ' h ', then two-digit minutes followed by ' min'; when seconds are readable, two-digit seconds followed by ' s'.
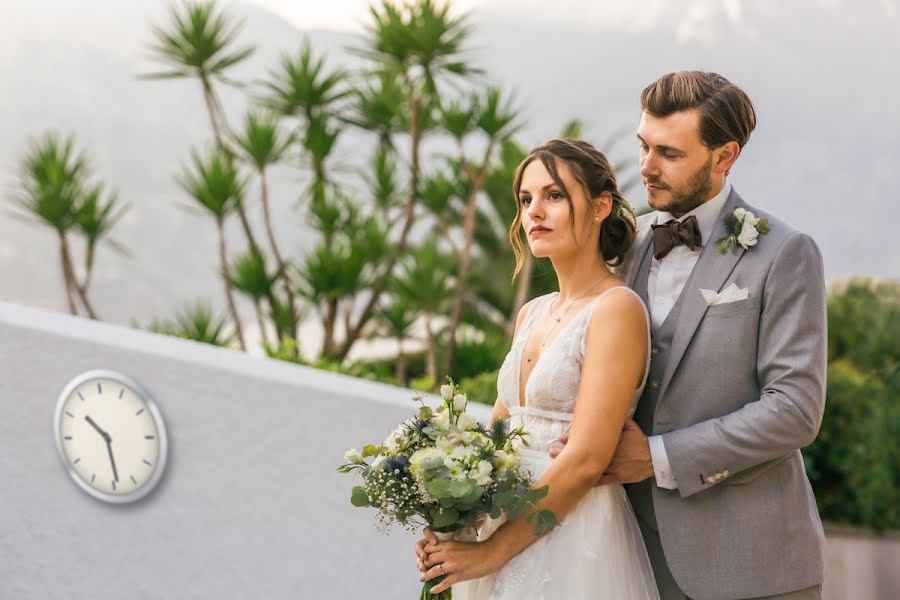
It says 10 h 29 min
